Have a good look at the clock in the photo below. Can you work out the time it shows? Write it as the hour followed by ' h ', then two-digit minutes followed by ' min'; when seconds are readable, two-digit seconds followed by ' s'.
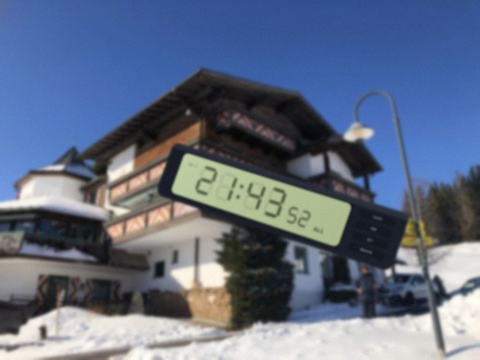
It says 21 h 43 min 52 s
